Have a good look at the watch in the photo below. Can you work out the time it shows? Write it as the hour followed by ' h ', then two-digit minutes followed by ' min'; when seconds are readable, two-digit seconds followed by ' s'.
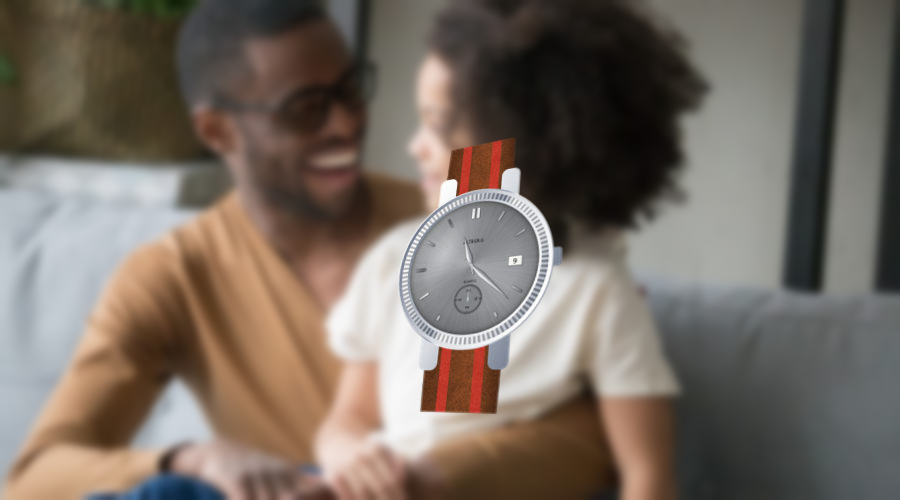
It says 11 h 22 min
